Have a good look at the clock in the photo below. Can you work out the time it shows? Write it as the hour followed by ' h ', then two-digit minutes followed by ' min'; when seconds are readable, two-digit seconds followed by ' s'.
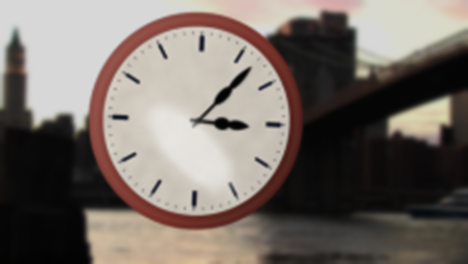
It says 3 h 07 min
